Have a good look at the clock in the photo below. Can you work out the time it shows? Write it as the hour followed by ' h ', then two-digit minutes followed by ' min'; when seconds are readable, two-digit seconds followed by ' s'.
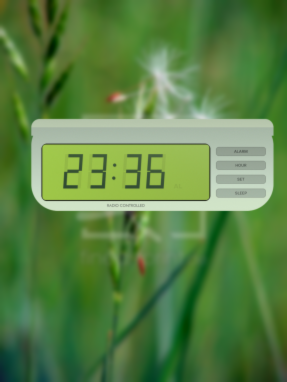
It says 23 h 36 min
